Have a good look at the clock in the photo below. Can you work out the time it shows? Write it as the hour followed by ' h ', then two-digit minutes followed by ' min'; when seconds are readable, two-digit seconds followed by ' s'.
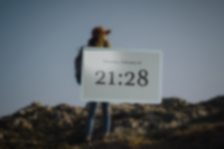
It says 21 h 28 min
